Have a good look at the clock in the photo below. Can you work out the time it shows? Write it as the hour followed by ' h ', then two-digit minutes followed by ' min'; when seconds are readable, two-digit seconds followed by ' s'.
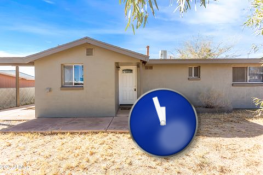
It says 11 h 57 min
